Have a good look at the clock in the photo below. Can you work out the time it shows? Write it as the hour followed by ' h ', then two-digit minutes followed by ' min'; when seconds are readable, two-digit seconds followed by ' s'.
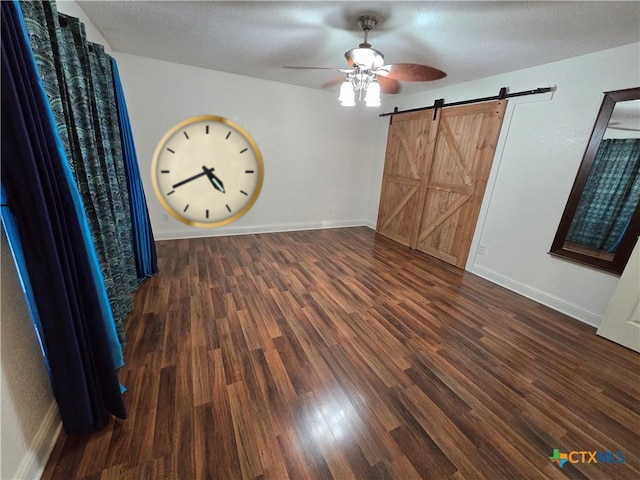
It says 4 h 41 min
